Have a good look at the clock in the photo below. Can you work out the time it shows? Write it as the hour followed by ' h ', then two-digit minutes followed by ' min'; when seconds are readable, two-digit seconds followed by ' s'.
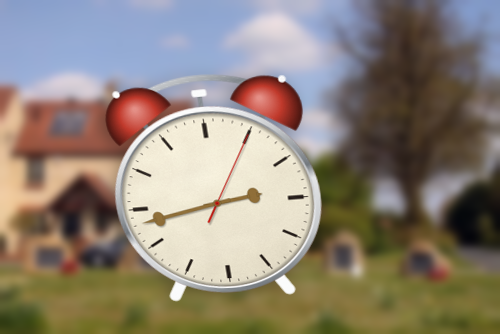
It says 2 h 43 min 05 s
